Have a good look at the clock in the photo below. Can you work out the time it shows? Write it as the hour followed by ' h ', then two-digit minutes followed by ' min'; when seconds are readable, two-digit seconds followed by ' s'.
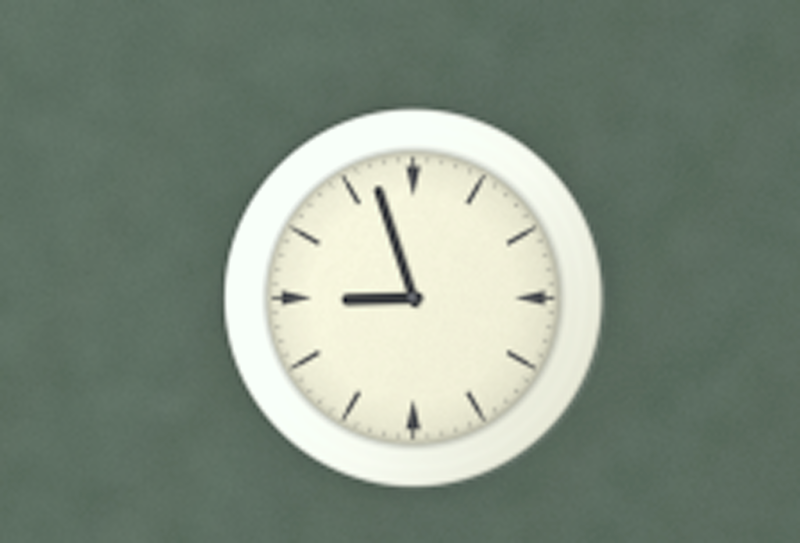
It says 8 h 57 min
